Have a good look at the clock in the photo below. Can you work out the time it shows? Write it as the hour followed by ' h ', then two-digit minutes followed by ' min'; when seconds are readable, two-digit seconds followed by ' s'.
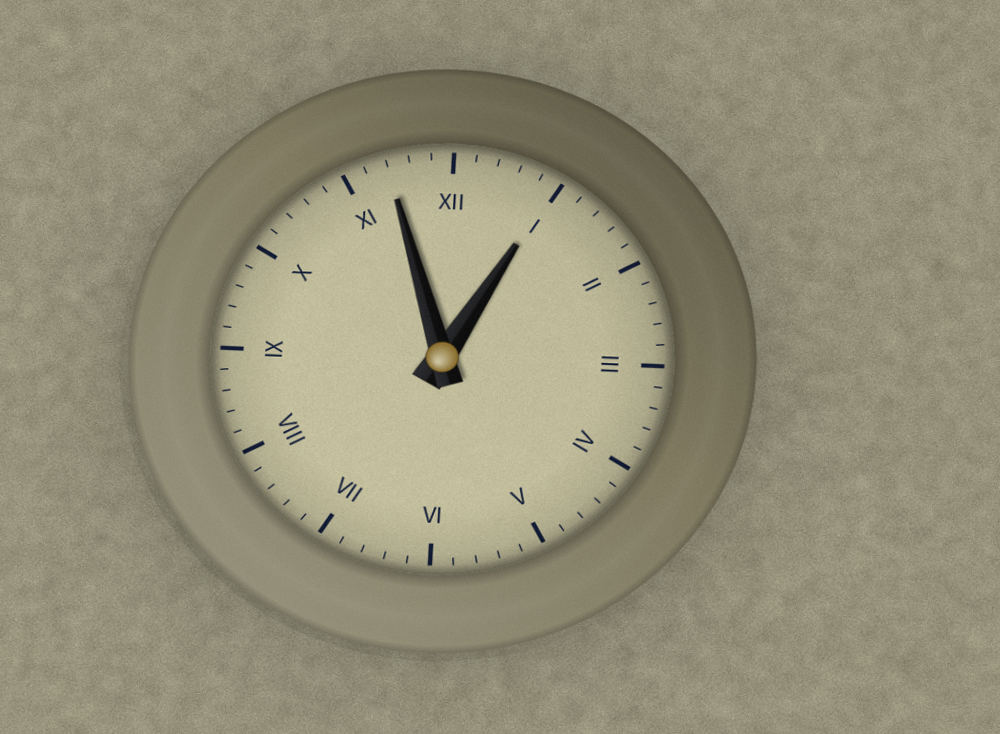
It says 12 h 57 min
